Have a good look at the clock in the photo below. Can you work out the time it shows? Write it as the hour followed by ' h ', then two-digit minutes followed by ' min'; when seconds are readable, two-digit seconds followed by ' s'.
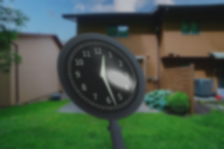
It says 12 h 28 min
